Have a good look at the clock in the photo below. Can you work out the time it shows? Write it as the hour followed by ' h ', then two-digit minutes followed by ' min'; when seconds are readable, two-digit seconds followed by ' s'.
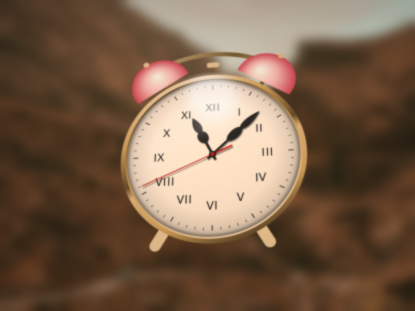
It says 11 h 07 min 41 s
